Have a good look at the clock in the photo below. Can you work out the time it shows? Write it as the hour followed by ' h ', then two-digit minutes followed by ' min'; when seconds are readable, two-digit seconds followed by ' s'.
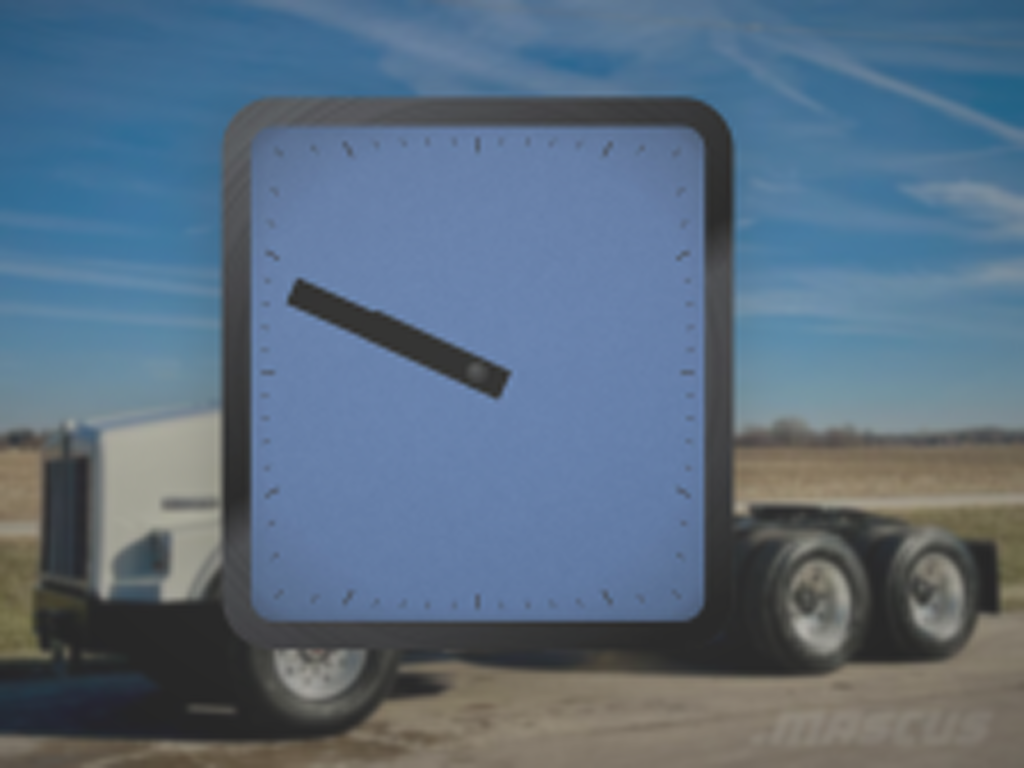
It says 9 h 49 min
